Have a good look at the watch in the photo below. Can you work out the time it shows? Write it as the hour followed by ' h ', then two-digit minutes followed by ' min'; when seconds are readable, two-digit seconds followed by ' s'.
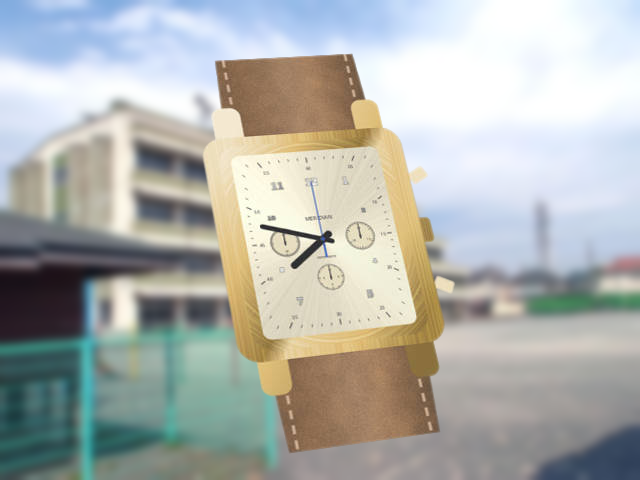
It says 7 h 48 min
